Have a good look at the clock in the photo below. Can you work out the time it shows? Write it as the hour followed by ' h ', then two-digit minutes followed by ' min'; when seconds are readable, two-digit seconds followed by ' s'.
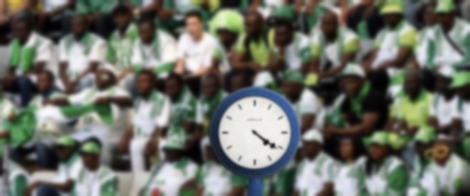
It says 4 h 21 min
